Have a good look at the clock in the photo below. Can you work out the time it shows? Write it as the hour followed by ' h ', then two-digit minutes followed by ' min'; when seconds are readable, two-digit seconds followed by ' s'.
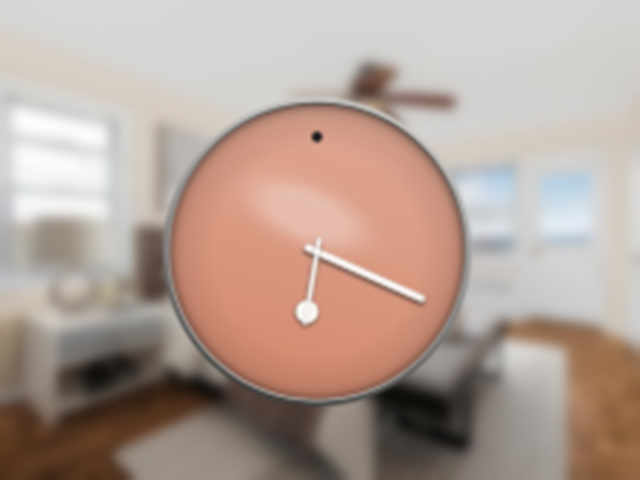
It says 6 h 19 min
